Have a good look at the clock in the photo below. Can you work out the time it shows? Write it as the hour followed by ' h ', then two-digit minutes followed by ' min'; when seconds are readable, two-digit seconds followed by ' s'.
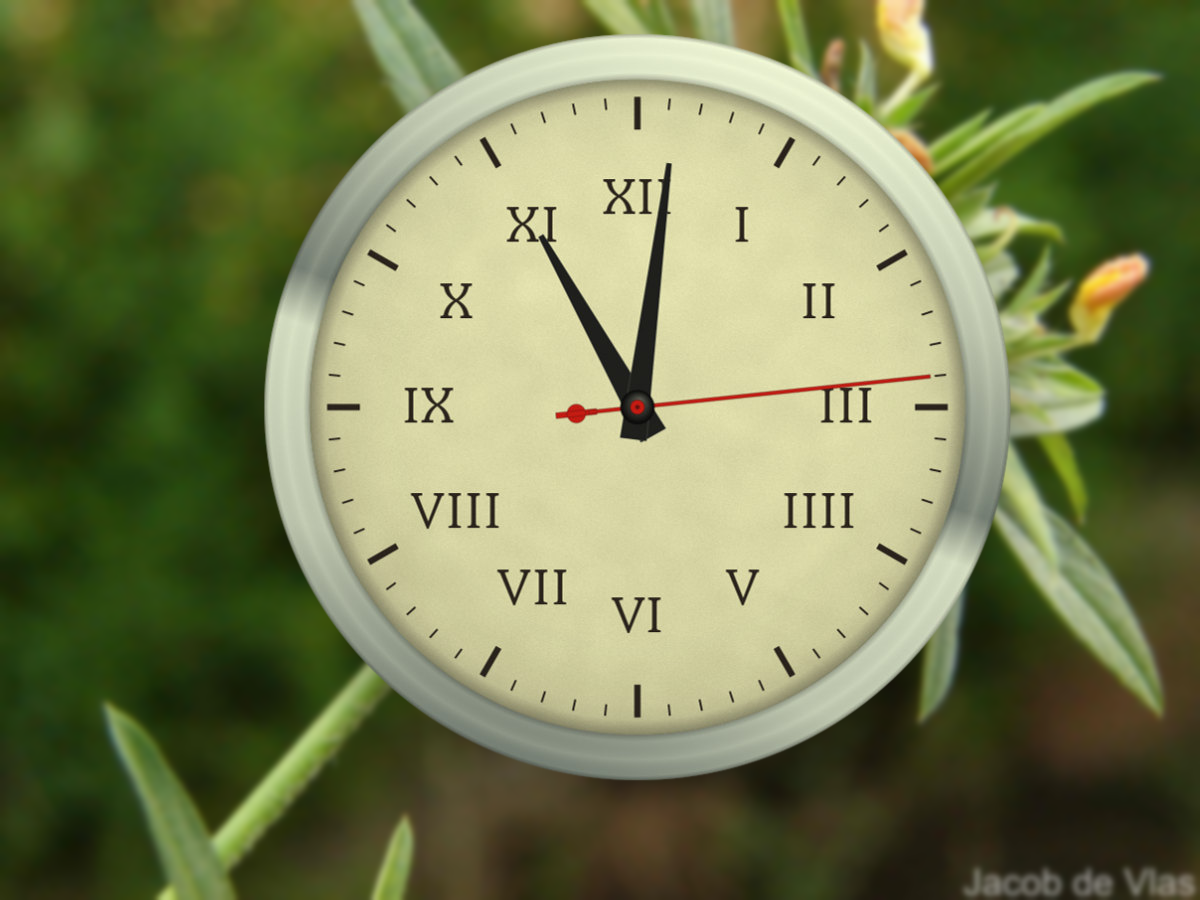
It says 11 h 01 min 14 s
